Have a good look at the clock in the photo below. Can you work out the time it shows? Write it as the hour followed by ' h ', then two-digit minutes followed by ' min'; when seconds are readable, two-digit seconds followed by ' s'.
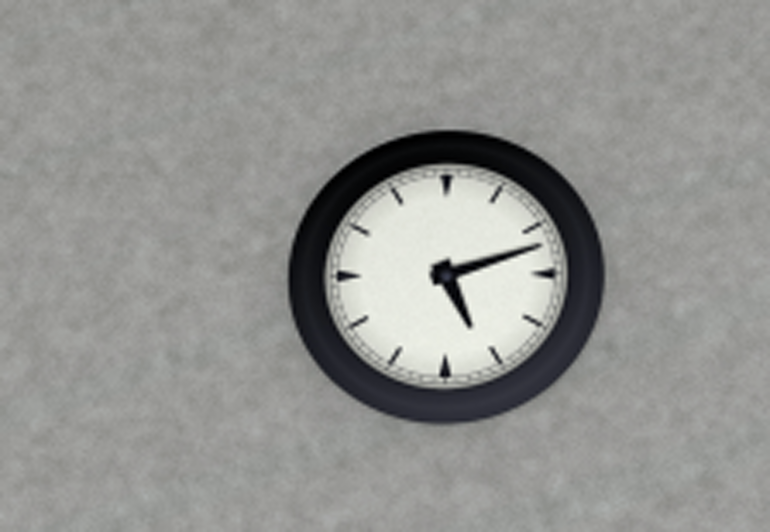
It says 5 h 12 min
